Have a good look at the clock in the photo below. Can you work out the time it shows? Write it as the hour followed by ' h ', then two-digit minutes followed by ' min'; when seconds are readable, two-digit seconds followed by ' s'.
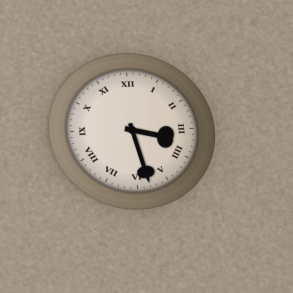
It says 3 h 28 min
